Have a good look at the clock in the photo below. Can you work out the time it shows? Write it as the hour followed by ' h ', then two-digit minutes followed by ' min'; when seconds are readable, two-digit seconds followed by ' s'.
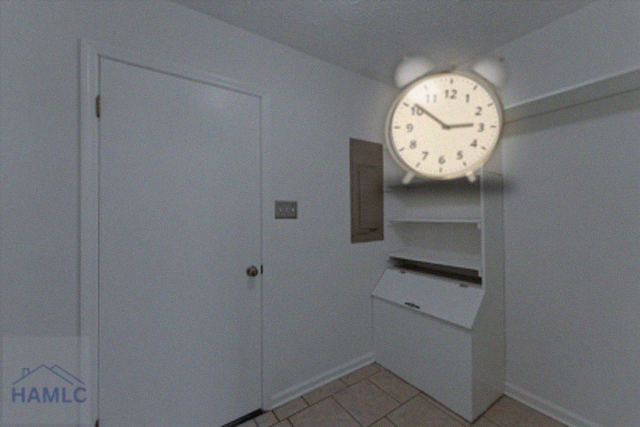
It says 2 h 51 min
